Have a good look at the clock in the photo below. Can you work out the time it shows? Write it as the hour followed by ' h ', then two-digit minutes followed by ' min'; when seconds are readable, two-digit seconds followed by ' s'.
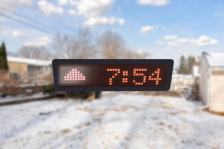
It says 7 h 54 min
